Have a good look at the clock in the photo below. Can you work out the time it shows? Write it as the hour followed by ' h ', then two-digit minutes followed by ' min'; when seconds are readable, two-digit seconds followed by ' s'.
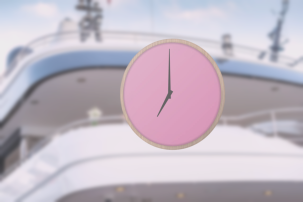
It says 7 h 00 min
